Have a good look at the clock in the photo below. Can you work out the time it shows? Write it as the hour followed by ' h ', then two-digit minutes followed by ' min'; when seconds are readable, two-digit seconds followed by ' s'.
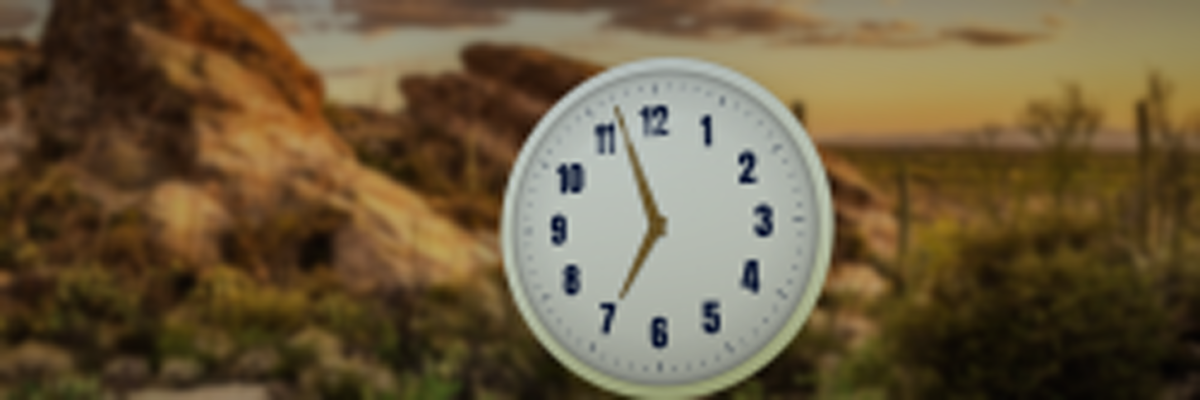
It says 6 h 57 min
